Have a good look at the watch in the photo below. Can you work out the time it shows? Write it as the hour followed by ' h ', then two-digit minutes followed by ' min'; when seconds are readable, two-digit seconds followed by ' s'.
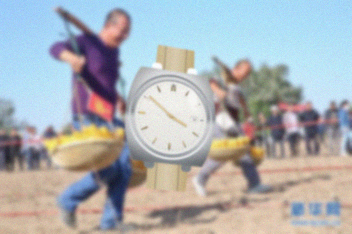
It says 3 h 51 min
